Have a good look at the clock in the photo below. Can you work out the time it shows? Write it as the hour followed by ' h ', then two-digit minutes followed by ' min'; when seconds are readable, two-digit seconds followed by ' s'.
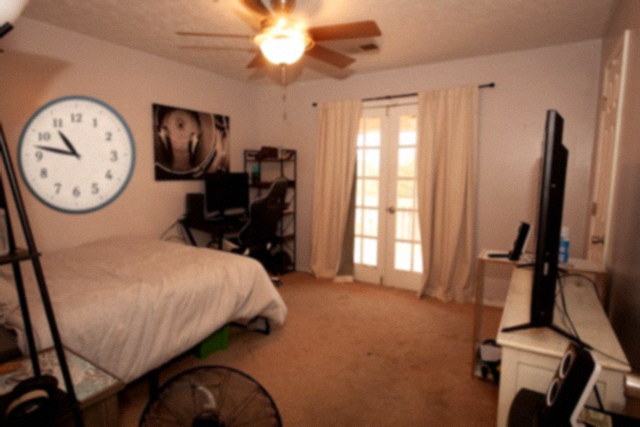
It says 10 h 47 min
